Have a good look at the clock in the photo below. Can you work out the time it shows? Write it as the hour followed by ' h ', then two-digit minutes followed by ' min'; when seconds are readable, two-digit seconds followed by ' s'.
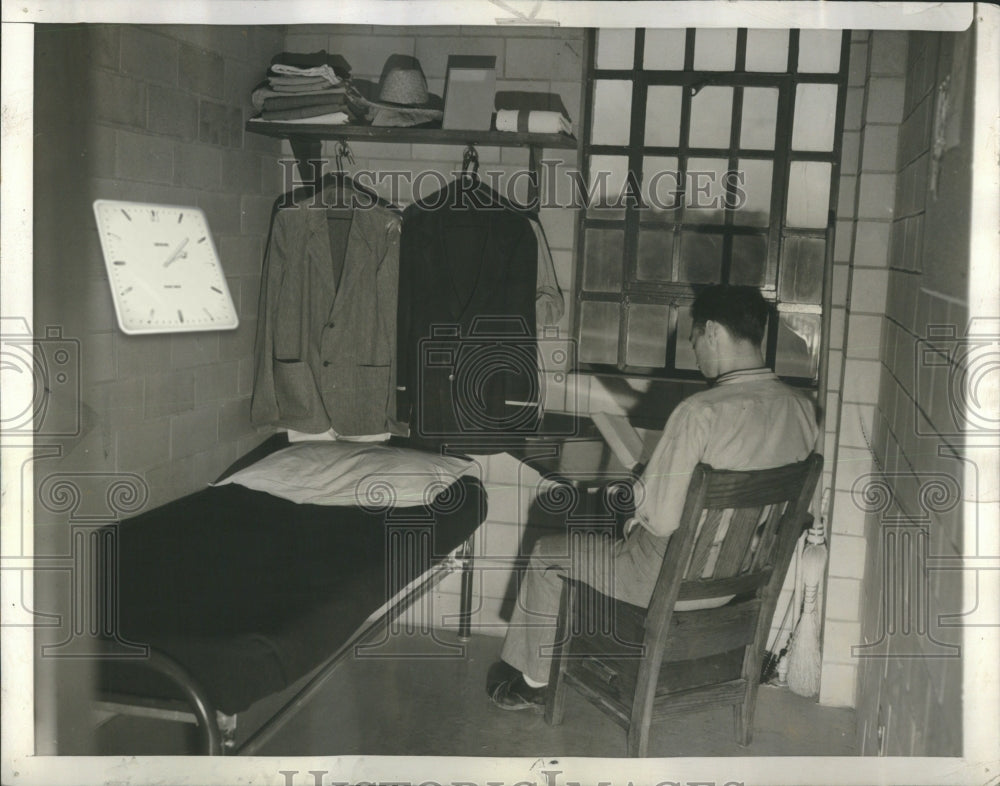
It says 2 h 08 min
